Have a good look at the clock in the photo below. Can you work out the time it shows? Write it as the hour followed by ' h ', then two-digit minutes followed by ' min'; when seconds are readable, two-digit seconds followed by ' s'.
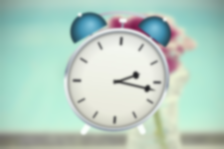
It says 2 h 17 min
